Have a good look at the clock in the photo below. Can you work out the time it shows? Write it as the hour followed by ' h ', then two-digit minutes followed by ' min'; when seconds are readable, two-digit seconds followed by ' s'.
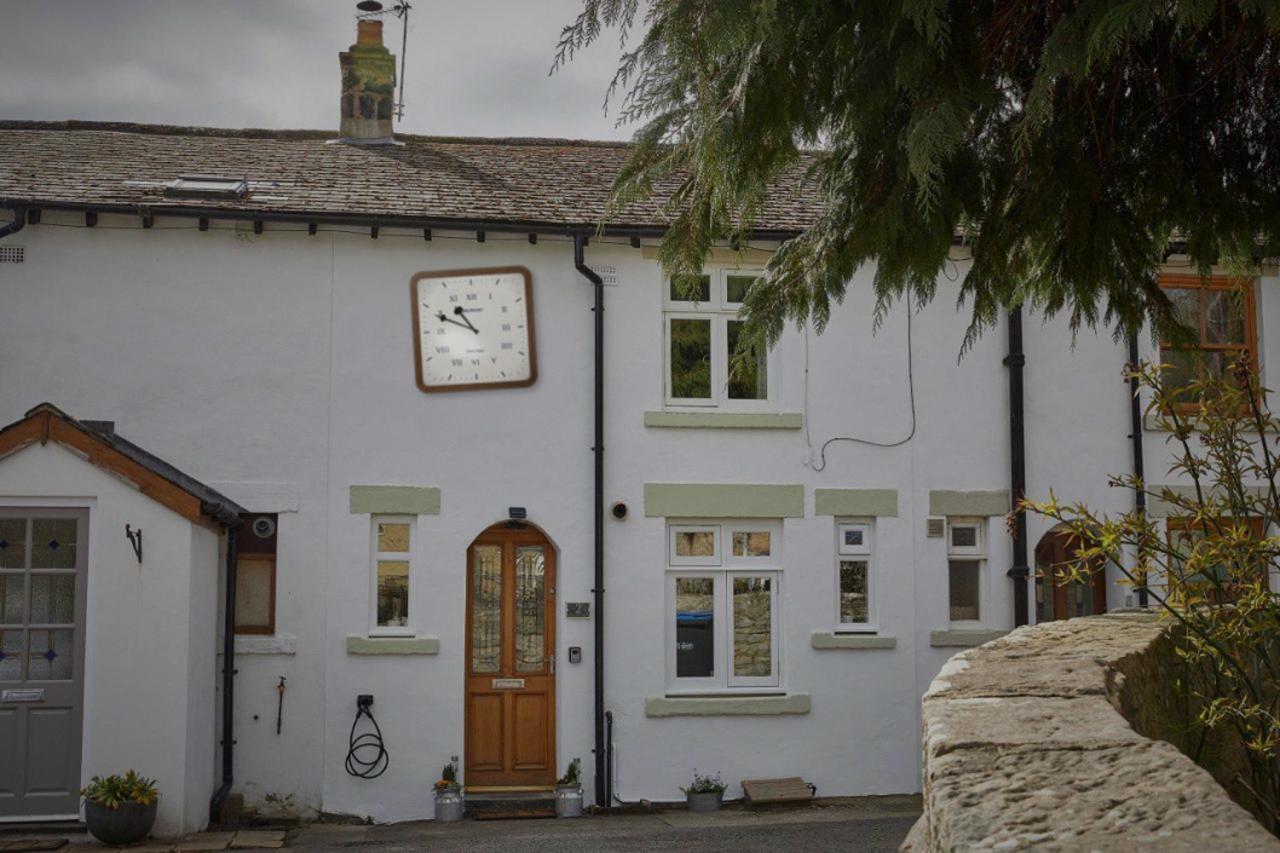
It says 10 h 49 min
